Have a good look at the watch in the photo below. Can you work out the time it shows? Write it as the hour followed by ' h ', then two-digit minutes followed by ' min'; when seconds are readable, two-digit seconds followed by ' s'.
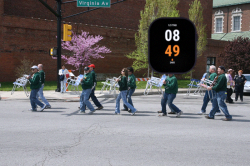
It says 8 h 49 min
